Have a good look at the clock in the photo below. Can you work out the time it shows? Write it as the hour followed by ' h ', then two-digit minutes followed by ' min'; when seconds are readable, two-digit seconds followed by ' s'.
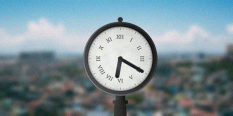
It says 6 h 20 min
